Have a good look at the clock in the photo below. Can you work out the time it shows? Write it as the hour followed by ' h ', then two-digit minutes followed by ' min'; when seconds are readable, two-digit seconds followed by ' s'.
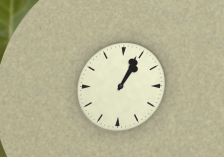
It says 1 h 04 min
